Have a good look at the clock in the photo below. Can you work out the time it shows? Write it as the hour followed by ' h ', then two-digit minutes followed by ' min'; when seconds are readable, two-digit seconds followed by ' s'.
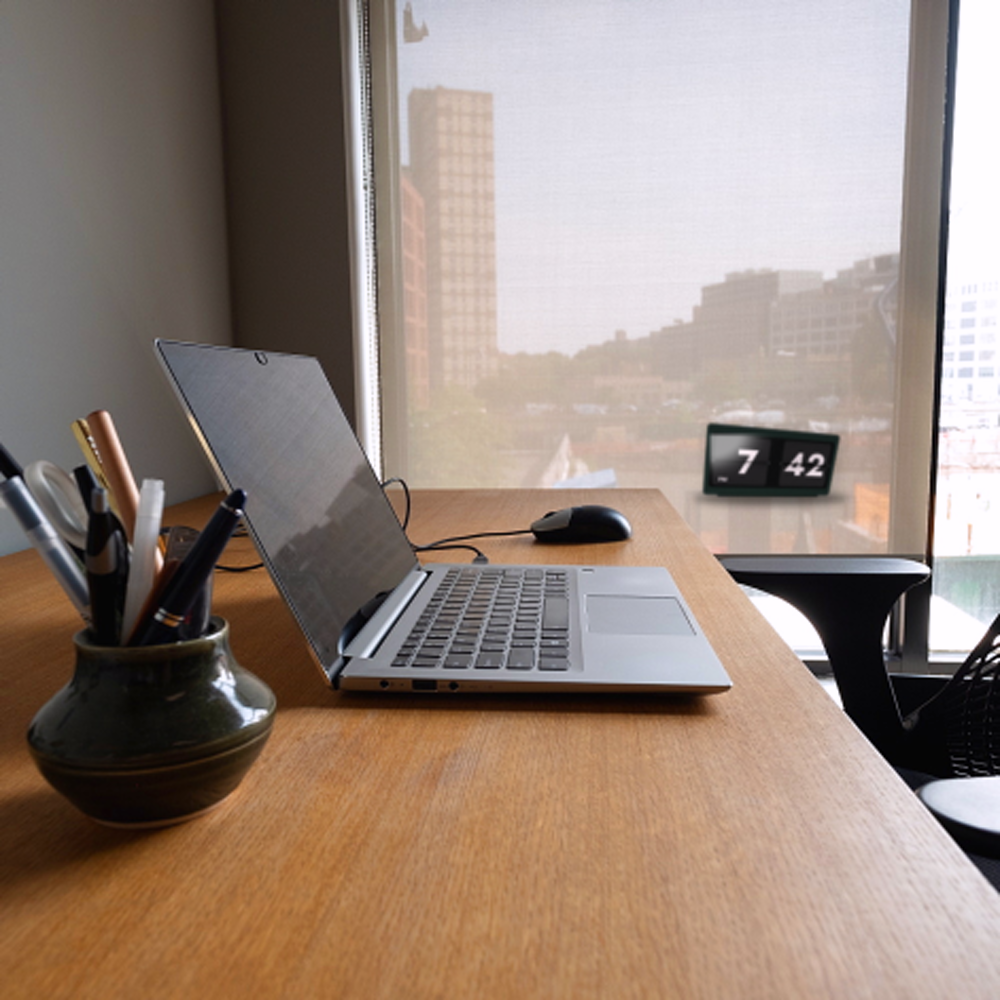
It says 7 h 42 min
